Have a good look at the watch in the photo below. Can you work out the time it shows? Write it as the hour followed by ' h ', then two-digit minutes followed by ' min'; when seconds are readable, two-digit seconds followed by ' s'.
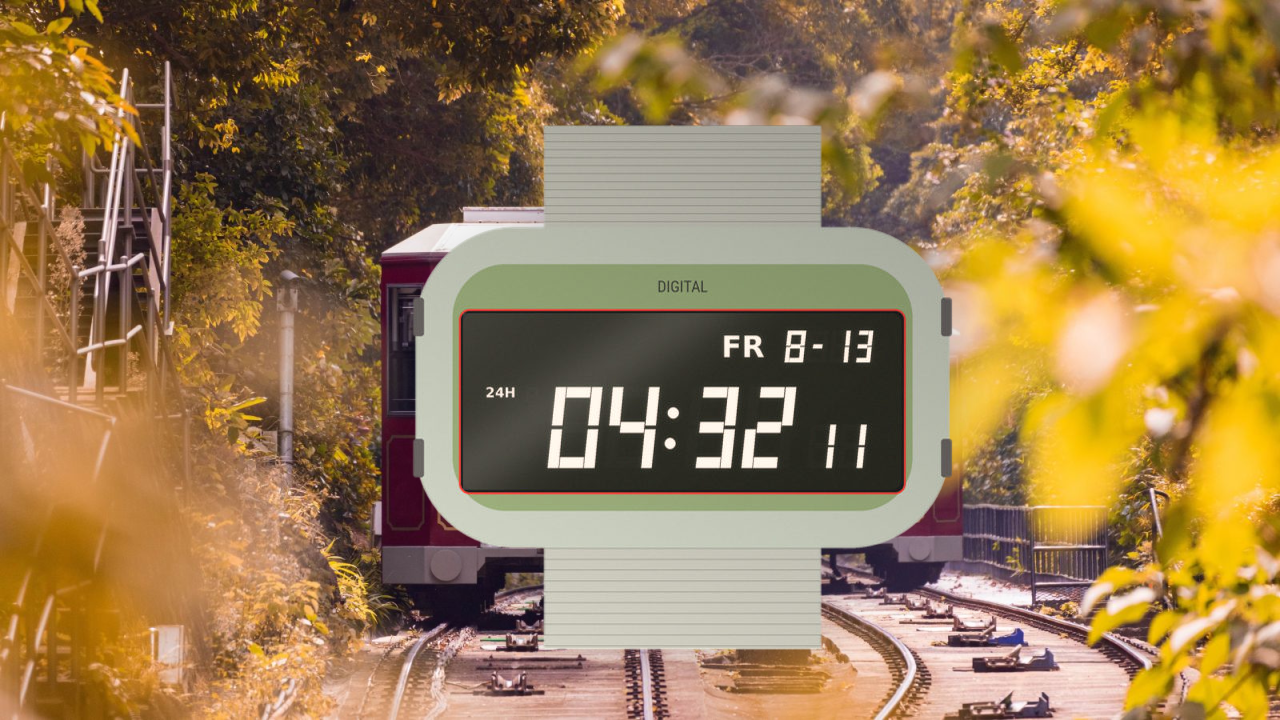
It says 4 h 32 min 11 s
